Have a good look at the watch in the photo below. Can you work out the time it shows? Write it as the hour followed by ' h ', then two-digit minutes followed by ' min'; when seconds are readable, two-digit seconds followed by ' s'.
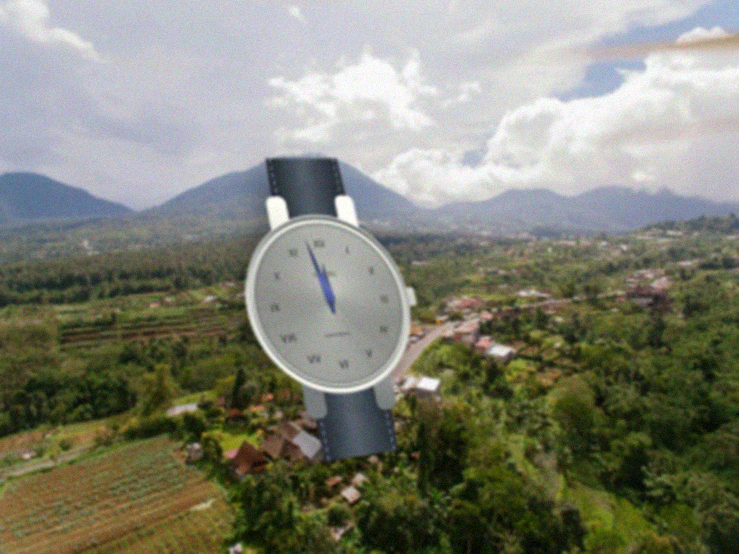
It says 11 h 58 min
